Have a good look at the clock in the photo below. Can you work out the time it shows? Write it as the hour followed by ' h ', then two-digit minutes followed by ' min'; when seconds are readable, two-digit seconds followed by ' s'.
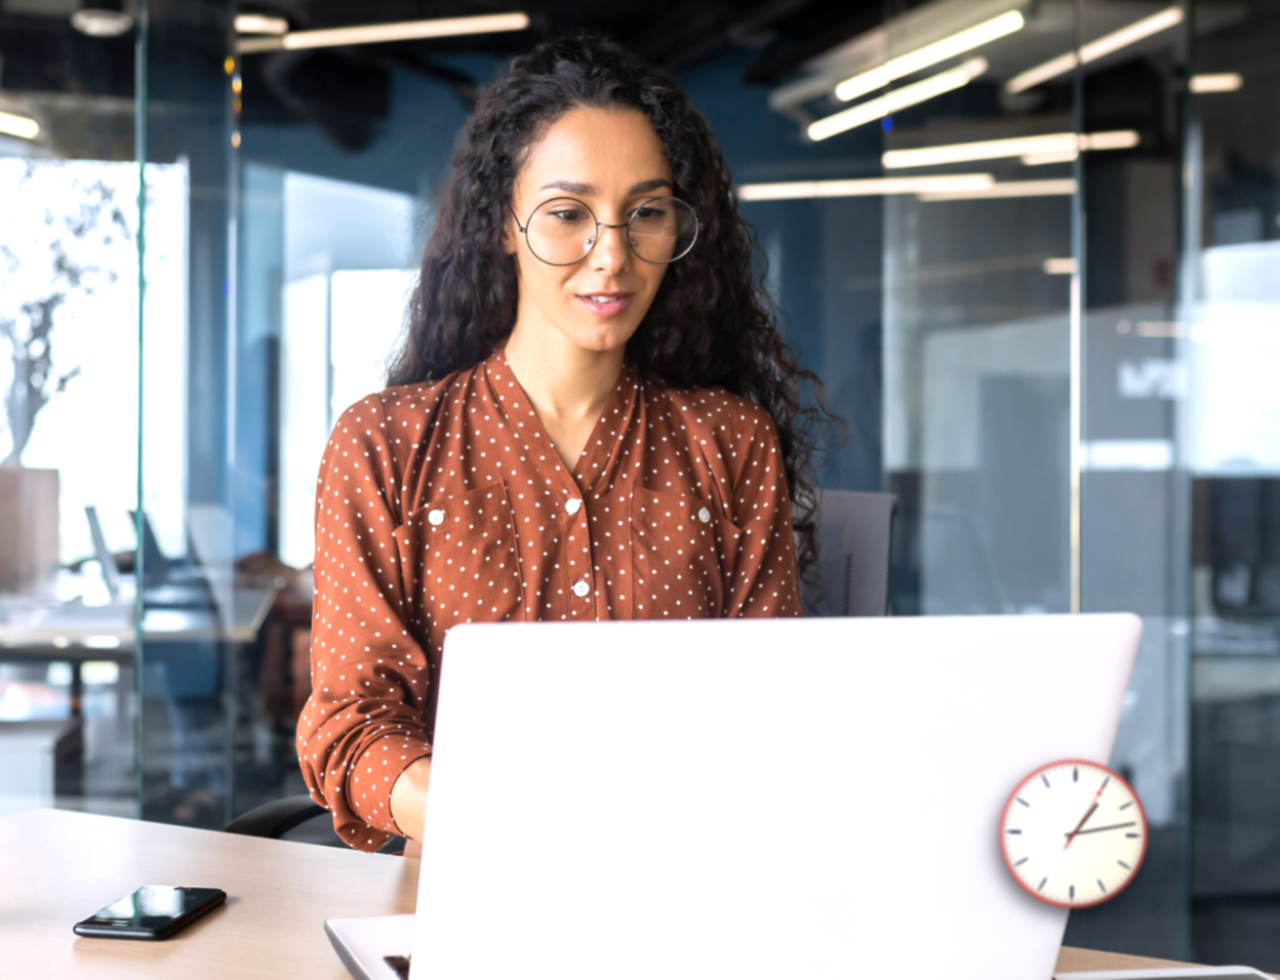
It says 1 h 13 min 05 s
